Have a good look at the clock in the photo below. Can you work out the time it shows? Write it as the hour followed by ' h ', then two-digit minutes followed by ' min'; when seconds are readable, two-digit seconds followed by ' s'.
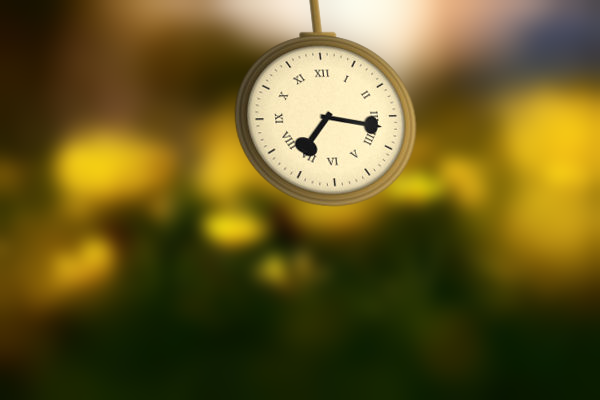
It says 7 h 17 min
